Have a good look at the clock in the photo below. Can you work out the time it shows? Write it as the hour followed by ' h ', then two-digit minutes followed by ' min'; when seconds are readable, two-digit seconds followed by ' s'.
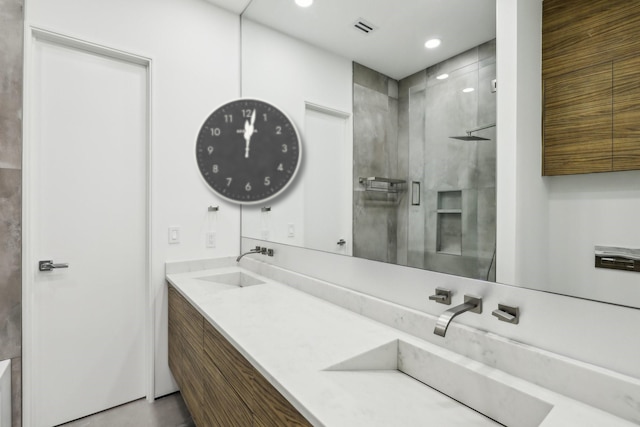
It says 12 h 02 min
